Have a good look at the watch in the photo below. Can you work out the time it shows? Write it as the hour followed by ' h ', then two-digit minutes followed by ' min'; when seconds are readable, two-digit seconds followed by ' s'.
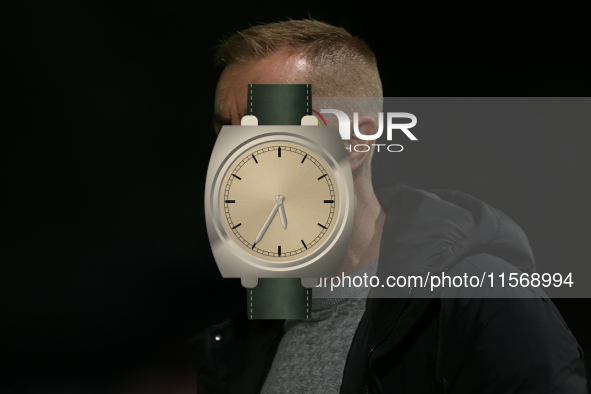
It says 5 h 35 min
